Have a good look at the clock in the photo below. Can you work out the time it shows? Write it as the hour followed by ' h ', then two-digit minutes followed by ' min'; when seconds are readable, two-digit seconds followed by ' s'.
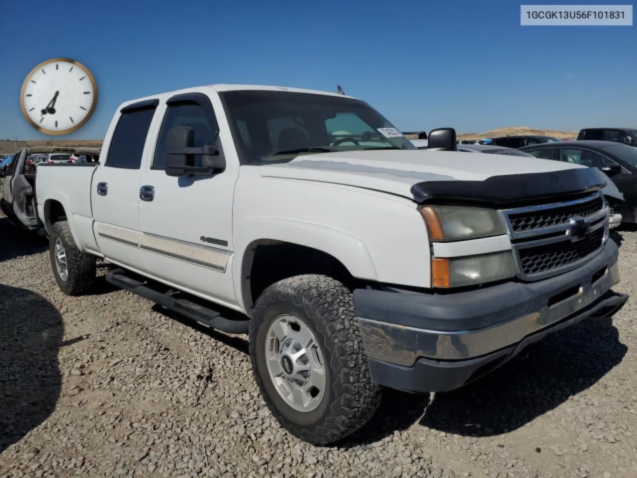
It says 6 h 36 min
